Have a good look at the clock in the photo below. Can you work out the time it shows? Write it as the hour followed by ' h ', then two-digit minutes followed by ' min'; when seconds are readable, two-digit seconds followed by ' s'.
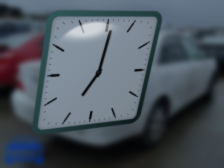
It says 7 h 01 min
